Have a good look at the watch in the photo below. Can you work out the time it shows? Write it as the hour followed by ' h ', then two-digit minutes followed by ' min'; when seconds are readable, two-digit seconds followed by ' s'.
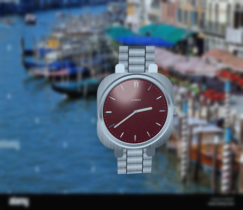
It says 2 h 39 min
